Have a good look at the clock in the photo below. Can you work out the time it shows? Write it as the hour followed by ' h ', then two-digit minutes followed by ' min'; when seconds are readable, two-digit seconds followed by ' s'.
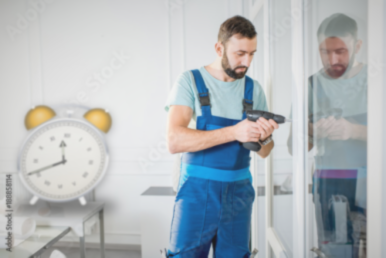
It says 11 h 41 min
